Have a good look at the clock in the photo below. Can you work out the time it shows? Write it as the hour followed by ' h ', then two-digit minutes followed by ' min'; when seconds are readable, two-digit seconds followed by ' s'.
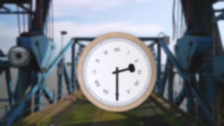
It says 2 h 30 min
